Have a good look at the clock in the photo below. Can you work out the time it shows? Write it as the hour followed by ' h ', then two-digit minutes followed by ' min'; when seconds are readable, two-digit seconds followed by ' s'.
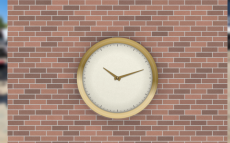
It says 10 h 12 min
